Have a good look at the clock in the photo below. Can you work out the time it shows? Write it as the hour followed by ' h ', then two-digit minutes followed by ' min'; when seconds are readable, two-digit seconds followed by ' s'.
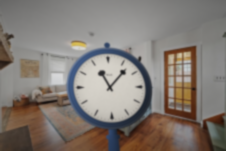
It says 11 h 07 min
